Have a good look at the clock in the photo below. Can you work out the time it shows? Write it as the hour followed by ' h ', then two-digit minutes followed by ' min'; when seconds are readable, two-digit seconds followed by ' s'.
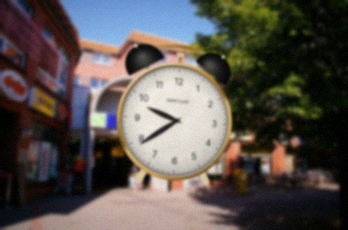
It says 9 h 39 min
